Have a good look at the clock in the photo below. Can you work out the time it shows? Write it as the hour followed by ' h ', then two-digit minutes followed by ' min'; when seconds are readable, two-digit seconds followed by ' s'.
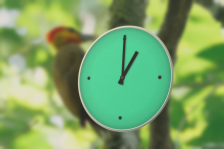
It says 1 h 00 min
